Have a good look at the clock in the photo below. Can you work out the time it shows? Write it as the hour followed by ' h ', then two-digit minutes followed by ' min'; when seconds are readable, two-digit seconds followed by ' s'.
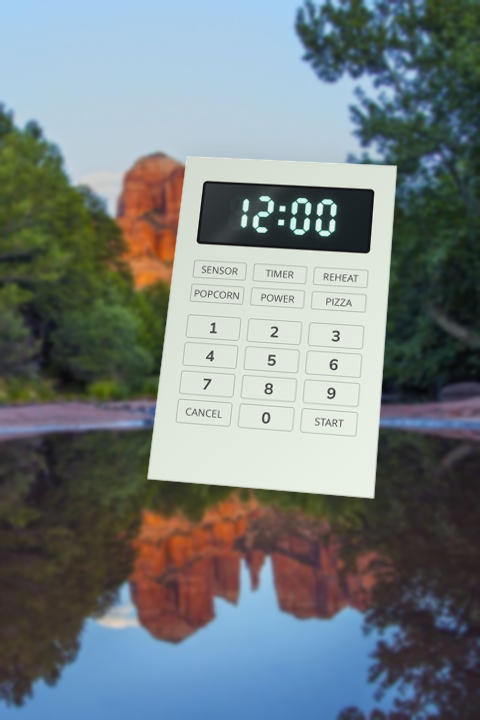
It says 12 h 00 min
